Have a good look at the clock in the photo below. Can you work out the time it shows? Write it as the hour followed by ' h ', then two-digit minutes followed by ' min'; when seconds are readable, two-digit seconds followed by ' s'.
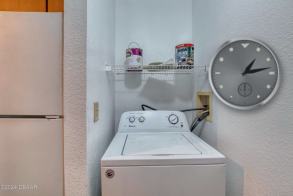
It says 1 h 13 min
